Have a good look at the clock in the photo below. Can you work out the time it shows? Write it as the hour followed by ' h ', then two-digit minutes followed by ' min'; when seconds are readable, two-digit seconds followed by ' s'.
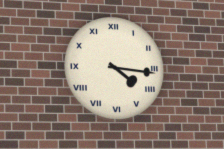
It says 4 h 16 min
